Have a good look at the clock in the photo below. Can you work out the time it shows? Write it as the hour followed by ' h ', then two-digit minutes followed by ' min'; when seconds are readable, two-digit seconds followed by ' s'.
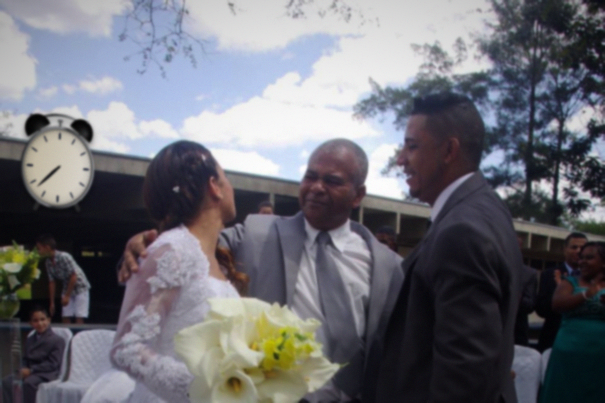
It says 7 h 38 min
